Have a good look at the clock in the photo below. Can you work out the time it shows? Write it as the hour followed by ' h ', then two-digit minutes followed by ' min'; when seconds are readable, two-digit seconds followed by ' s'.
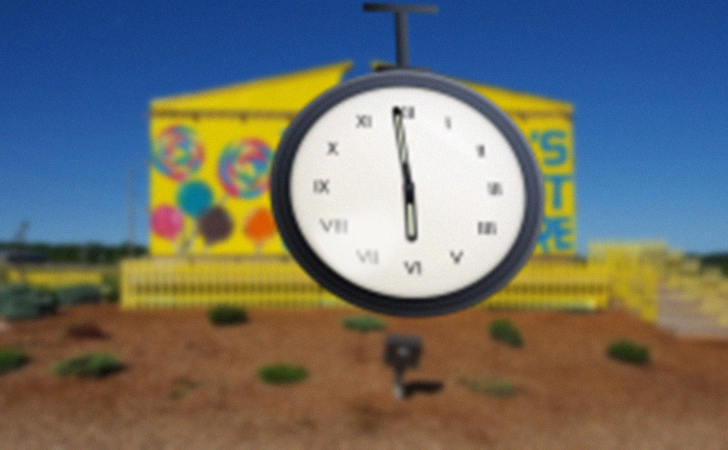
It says 5 h 59 min
